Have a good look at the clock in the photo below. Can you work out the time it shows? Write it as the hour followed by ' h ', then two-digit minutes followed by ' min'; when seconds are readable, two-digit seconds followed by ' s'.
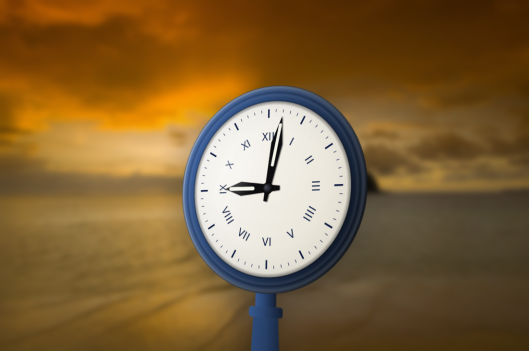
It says 9 h 02 min
